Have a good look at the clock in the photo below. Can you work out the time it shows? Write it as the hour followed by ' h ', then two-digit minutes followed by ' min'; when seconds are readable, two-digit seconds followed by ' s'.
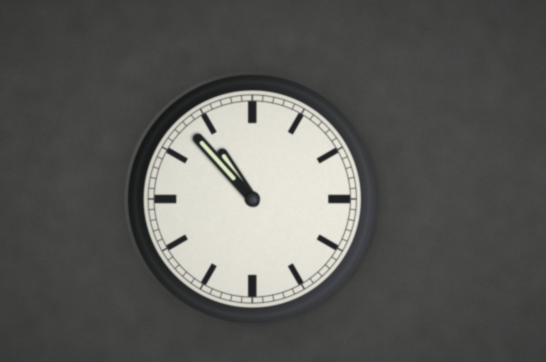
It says 10 h 53 min
